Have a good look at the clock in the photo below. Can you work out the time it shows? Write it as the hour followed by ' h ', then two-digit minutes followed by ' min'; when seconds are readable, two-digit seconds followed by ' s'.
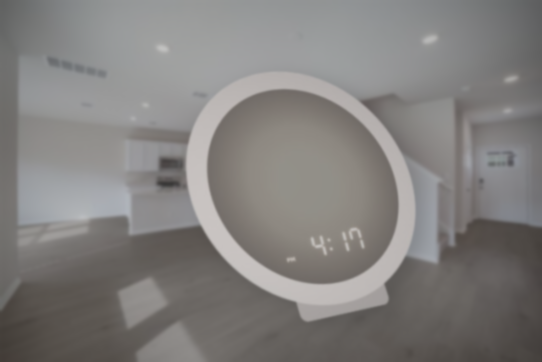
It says 4 h 17 min
